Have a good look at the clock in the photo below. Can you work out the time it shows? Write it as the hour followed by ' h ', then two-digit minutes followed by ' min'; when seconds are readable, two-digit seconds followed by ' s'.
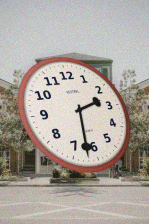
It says 2 h 32 min
